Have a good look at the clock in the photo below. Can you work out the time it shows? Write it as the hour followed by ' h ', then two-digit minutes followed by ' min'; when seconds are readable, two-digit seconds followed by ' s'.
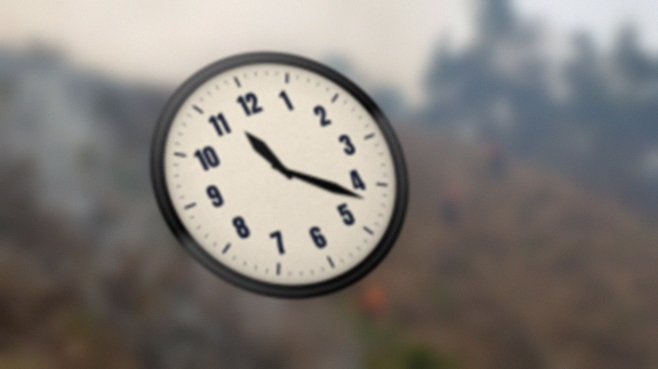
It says 11 h 22 min
